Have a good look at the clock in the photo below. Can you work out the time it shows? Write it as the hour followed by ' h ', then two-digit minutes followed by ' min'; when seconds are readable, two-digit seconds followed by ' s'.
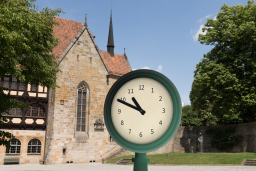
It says 10 h 49 min
